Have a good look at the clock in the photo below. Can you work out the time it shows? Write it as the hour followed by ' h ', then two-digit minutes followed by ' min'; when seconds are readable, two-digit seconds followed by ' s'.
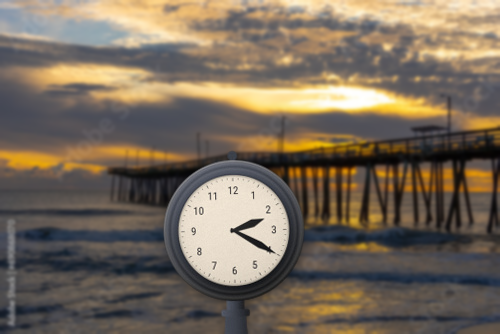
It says 2 h 20 min
